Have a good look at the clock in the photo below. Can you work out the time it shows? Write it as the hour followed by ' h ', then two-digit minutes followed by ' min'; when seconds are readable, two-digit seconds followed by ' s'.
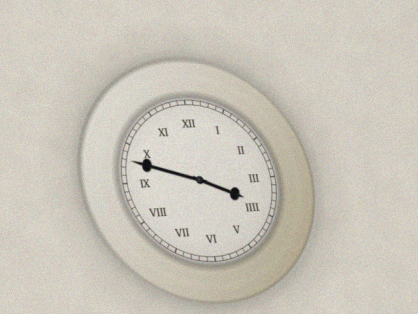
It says 3 h 48 min
